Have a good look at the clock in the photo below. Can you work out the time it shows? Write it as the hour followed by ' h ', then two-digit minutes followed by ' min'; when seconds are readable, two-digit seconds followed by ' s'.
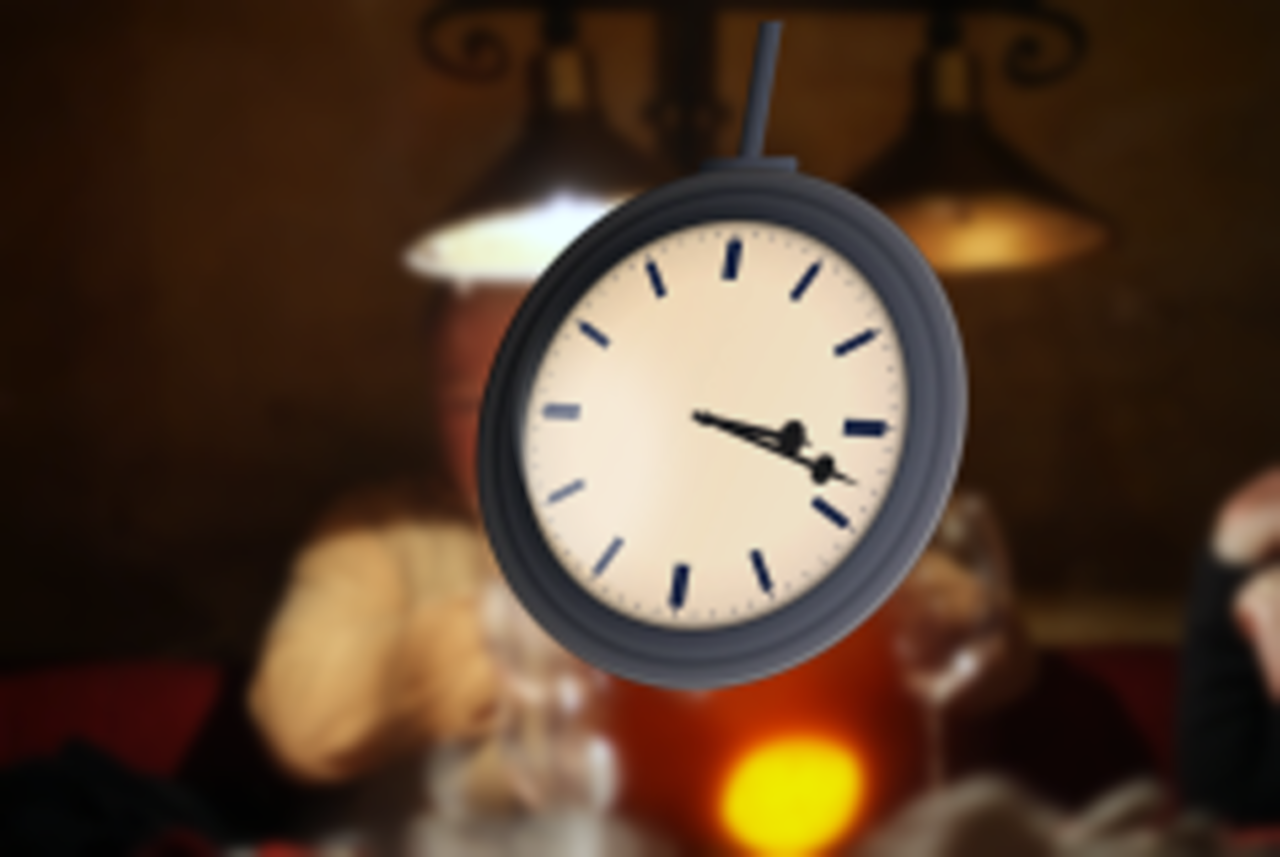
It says 3 h 18 min
